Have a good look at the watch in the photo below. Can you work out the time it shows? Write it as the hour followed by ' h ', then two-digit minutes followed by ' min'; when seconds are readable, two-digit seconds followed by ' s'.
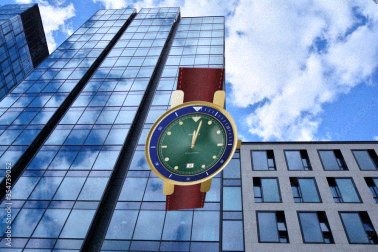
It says 12 h 02 min
